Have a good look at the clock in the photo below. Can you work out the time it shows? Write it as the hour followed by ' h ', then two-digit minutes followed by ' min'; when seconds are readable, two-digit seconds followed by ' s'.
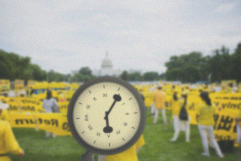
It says 5 h 01 min
